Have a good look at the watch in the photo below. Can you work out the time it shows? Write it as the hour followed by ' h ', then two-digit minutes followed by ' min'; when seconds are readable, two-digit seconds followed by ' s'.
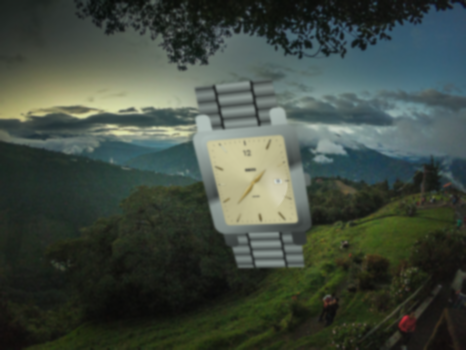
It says 1 h 37 min
